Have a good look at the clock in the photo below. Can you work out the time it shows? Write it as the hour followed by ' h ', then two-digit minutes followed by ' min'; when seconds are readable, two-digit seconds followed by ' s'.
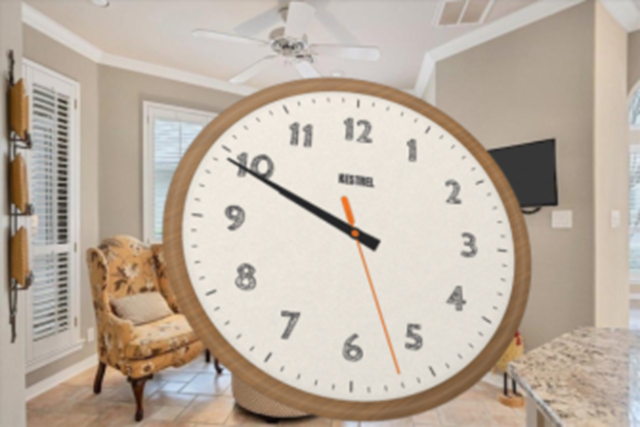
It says 9 h 49 min 27 s
